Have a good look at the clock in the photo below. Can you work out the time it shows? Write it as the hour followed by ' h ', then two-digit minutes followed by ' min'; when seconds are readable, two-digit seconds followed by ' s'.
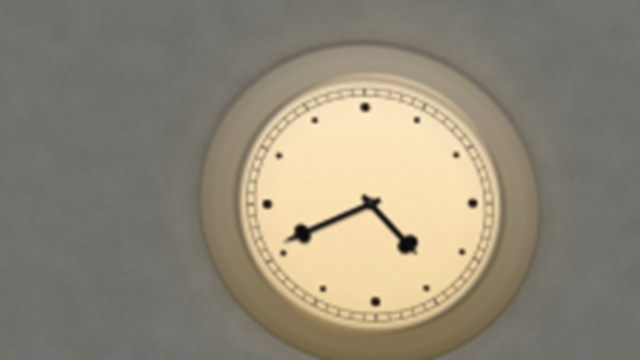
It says 4 h 41 min
